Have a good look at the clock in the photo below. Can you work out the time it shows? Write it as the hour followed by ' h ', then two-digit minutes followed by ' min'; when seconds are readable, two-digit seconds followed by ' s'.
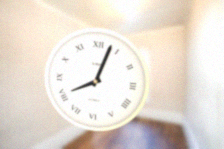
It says 8 h 03 min
